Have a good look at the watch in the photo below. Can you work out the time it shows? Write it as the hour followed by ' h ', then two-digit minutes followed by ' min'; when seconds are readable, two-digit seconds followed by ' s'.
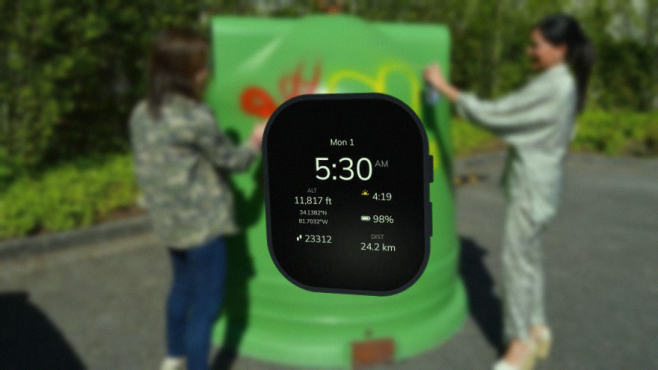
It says 5 h 30 min
